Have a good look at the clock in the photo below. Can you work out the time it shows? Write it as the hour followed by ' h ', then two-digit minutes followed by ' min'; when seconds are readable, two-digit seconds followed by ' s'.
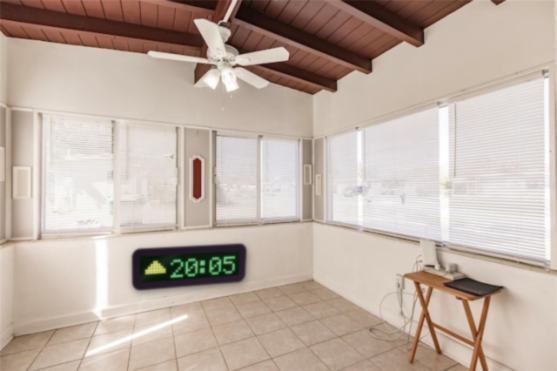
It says 20 h 05 min
